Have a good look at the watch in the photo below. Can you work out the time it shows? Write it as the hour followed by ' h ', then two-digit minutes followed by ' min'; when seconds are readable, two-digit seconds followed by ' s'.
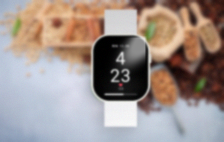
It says 4 h 23 min
